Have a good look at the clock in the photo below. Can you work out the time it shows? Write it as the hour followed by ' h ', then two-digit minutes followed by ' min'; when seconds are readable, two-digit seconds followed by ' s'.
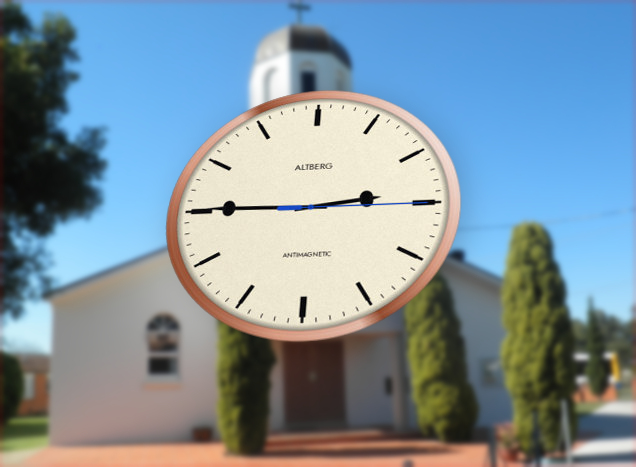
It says 2 h 45 min 15 s
